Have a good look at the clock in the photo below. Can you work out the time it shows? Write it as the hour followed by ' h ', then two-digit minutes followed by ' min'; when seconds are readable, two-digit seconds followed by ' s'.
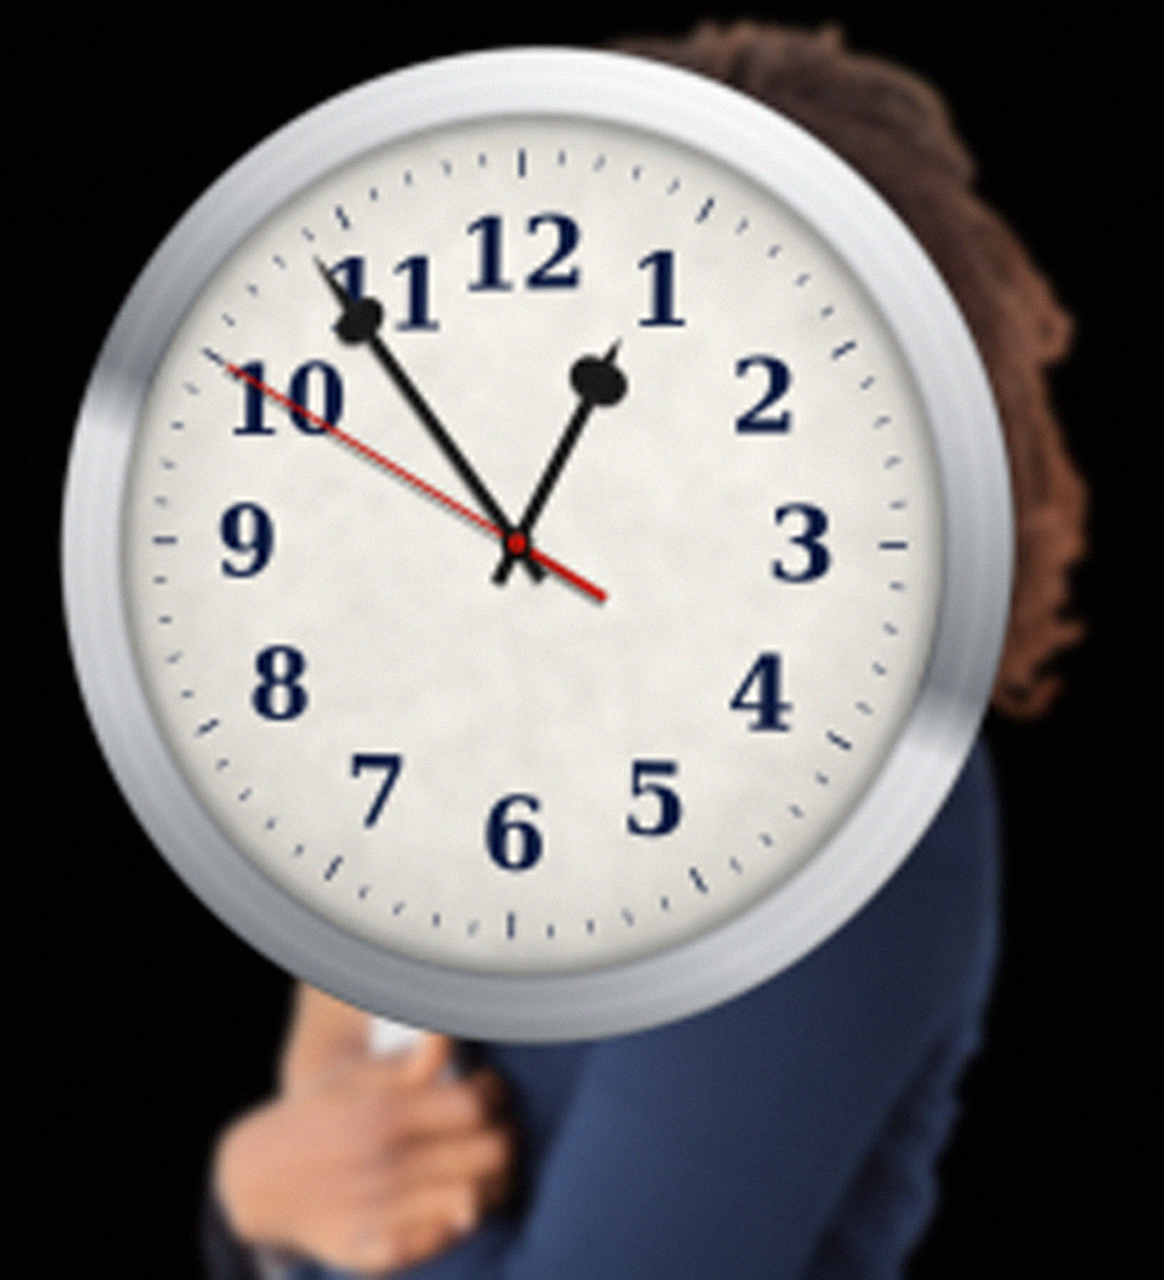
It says 12 h 53 min 50 s
